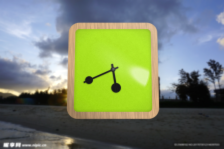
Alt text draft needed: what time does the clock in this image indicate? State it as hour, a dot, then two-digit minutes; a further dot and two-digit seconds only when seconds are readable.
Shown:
5.41
